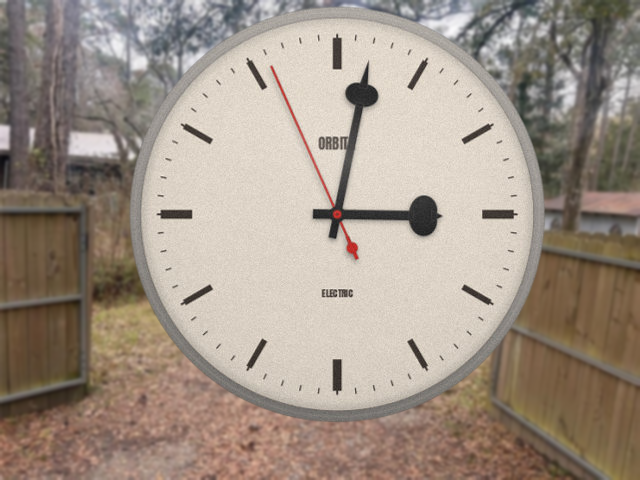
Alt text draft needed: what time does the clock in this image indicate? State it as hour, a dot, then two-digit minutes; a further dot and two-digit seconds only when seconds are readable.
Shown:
3.01.56
